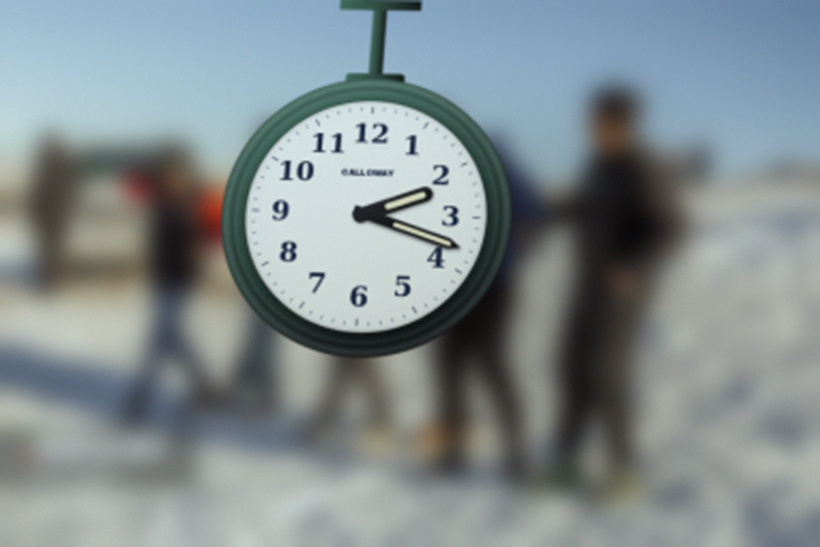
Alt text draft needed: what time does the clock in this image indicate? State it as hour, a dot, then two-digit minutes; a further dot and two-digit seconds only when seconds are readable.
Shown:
2.18
